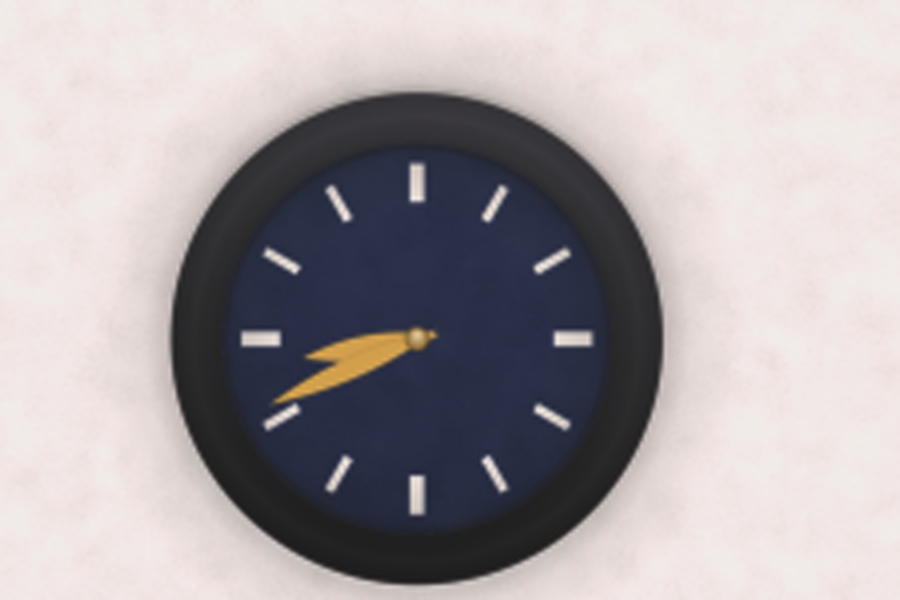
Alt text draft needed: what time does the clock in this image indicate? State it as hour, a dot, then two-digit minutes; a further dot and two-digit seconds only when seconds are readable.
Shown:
8.41
